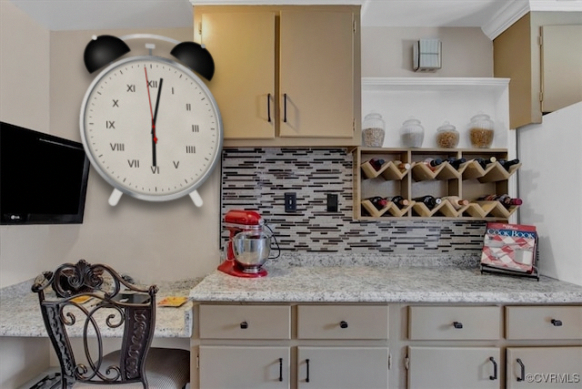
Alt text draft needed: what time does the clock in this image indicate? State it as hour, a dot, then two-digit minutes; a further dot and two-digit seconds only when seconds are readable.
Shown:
6.01.59
